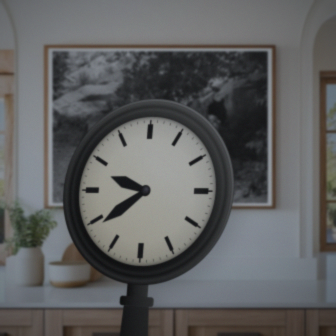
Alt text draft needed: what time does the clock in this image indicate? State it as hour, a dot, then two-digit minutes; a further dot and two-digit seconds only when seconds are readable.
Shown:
9.39
